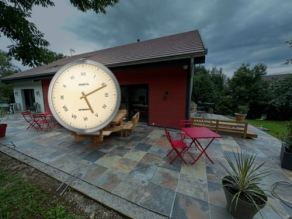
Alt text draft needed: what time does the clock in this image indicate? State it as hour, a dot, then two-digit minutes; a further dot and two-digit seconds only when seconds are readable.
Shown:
5.11
